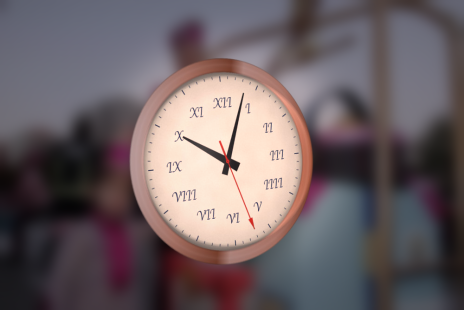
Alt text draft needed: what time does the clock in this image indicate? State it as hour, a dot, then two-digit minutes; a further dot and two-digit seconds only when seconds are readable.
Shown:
10.03.27
